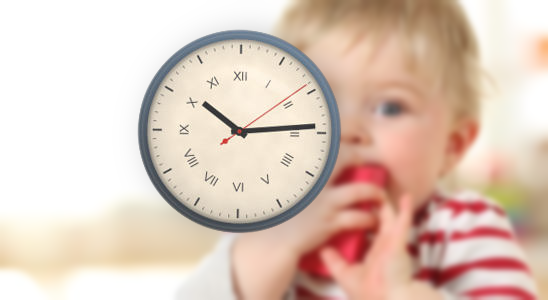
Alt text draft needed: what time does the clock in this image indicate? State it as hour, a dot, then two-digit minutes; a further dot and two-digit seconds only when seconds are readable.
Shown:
10.14.09
